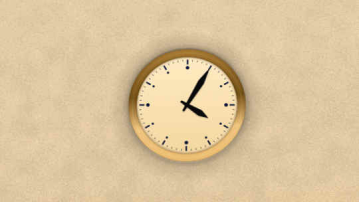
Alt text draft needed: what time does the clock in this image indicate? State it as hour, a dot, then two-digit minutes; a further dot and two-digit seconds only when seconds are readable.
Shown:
4.05
